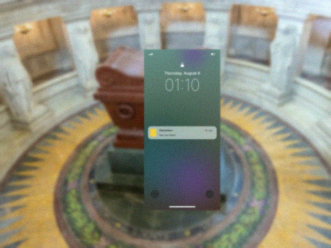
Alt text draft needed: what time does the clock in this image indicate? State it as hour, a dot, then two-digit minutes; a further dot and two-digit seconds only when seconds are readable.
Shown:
1.10
